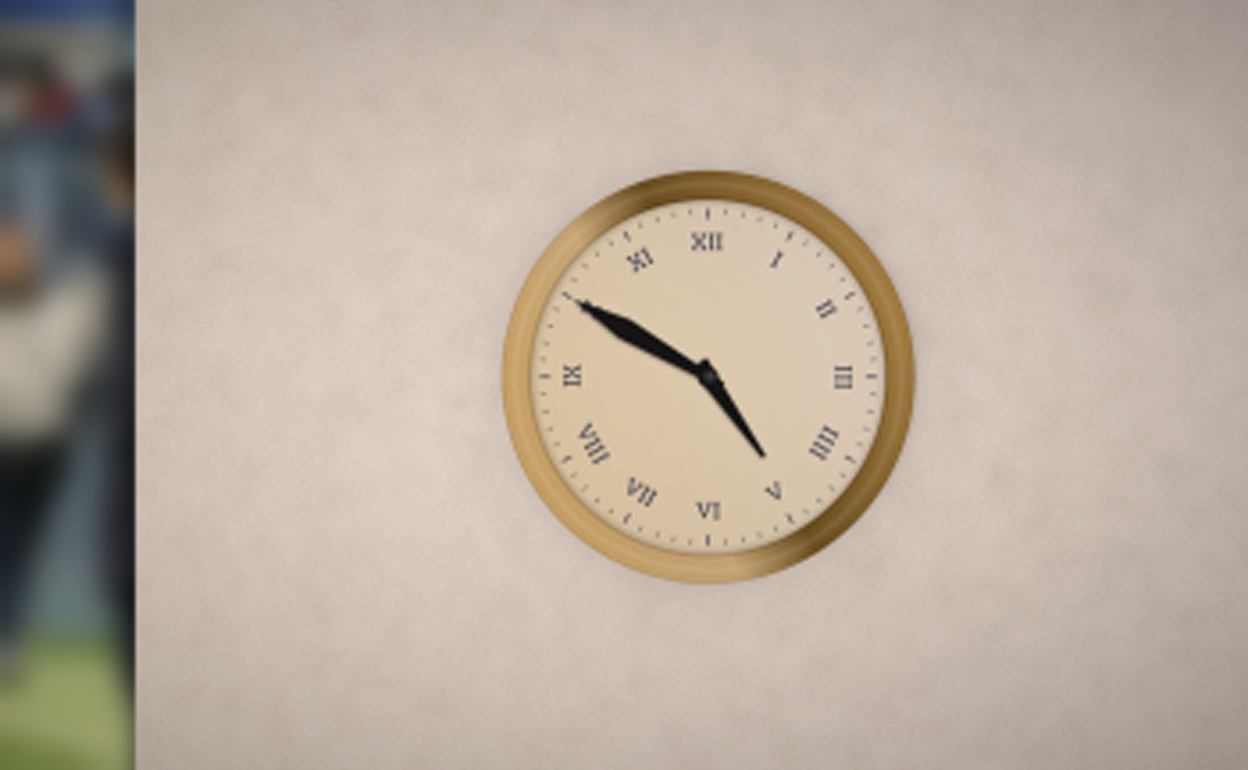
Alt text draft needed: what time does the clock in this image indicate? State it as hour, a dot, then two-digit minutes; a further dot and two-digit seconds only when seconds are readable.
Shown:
4.50
